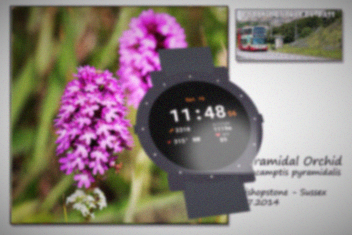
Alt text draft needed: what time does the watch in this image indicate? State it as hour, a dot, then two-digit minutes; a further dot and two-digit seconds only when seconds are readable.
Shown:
11.48
